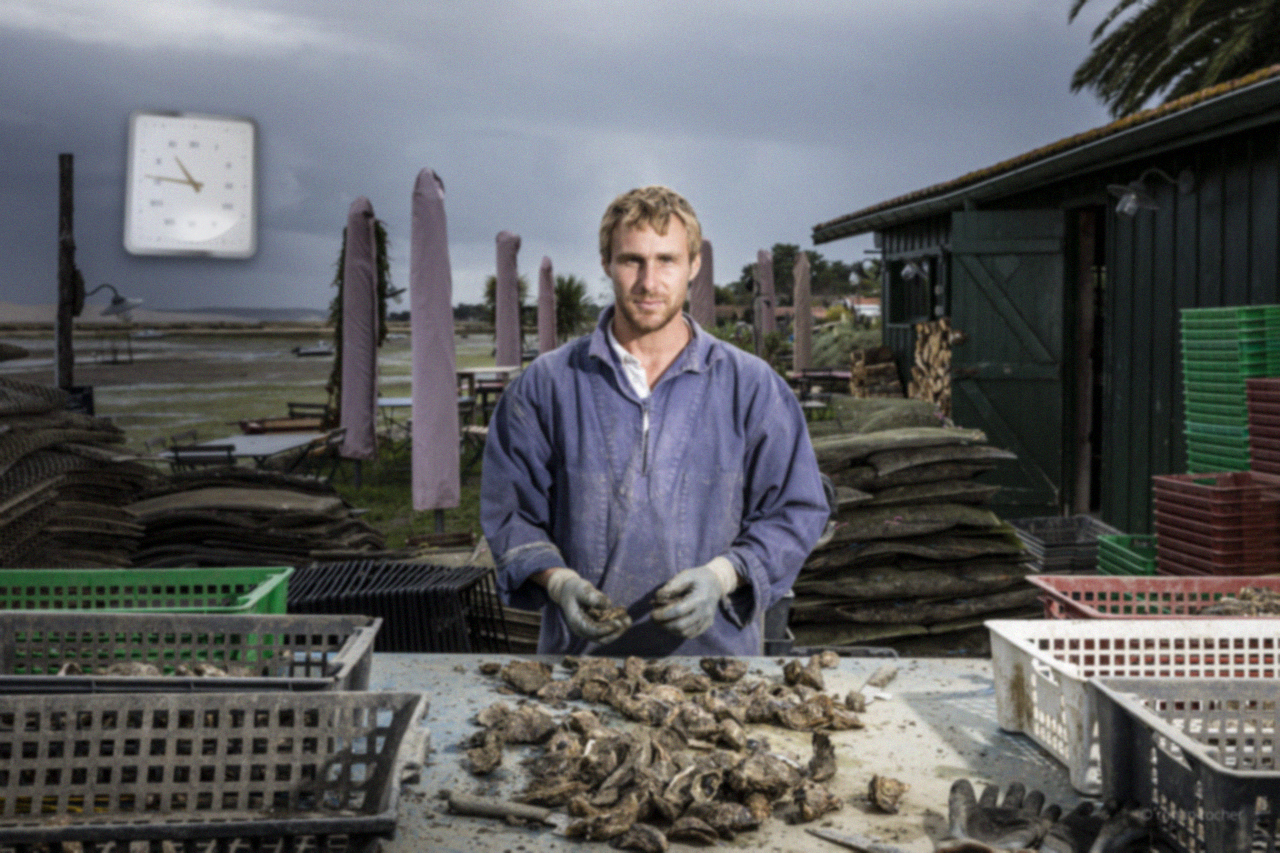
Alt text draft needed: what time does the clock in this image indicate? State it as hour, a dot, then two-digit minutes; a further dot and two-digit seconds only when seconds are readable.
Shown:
10.46
